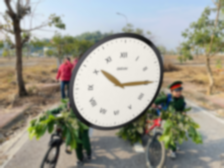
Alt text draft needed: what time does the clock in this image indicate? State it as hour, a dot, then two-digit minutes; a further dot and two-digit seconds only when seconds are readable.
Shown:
10.15
